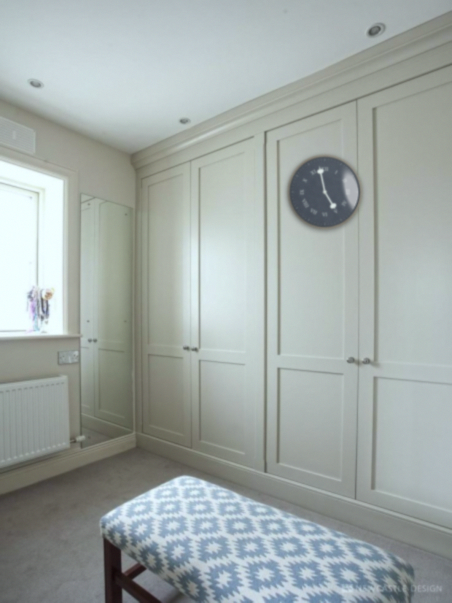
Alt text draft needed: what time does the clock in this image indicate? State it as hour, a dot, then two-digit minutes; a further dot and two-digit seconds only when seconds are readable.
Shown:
4.58
